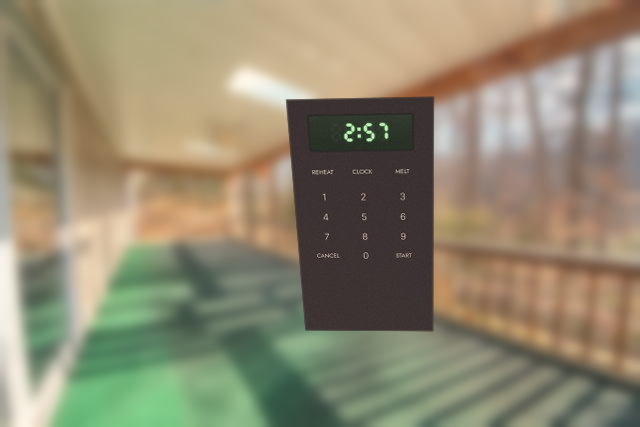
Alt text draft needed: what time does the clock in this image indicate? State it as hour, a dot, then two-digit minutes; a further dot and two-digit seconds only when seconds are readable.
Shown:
2.57
